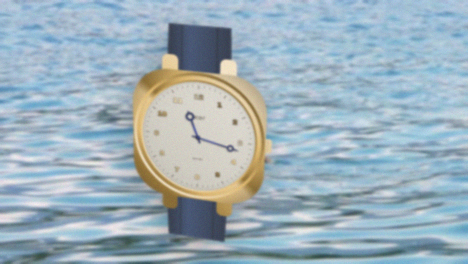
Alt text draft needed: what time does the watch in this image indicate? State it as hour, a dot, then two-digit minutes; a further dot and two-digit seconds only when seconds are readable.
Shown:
11.17
